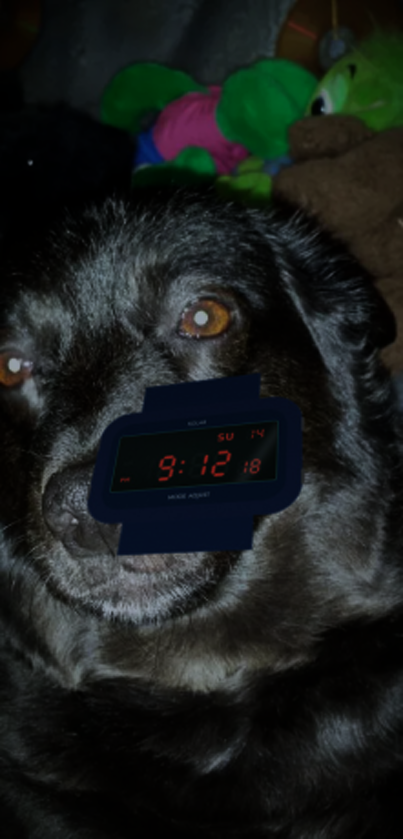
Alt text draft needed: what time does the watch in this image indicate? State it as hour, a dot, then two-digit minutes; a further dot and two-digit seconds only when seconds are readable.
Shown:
9.12.18
